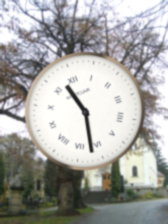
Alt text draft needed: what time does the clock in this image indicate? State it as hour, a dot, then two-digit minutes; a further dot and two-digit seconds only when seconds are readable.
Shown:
11.32
